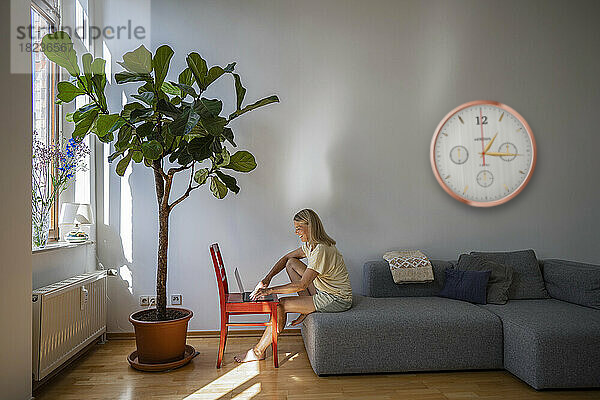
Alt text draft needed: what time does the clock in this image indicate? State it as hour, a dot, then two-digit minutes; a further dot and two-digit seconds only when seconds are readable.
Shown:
1.16
